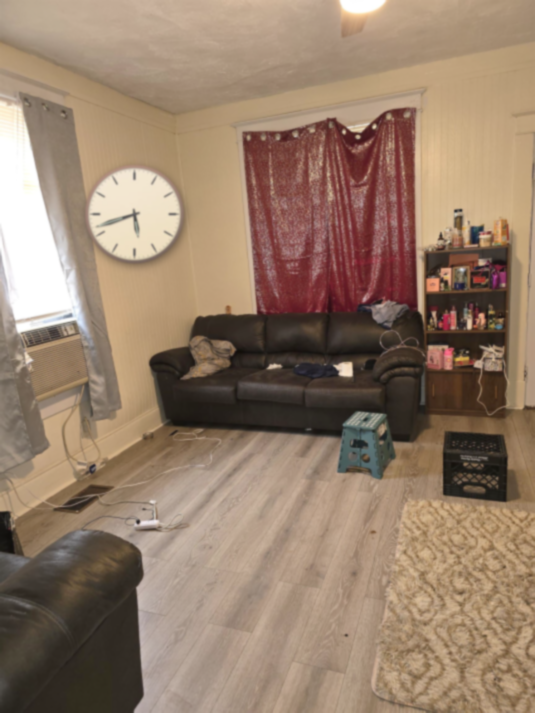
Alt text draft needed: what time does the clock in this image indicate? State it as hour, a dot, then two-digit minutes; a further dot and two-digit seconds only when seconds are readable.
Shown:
5.42
